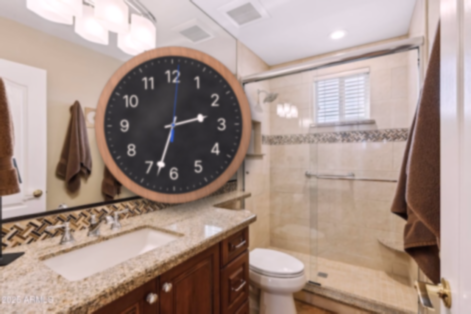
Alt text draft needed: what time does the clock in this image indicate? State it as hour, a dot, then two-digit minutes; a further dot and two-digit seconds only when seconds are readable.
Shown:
2.33.01
